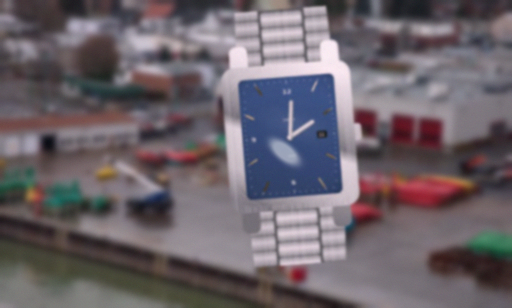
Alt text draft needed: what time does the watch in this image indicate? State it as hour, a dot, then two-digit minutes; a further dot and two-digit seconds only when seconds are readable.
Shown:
2.01
